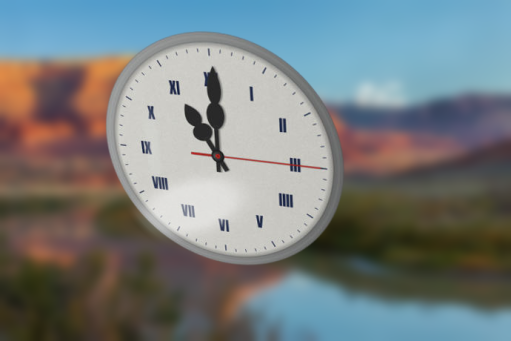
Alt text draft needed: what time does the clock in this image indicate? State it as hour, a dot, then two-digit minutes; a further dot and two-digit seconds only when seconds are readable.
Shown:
11.00.15
